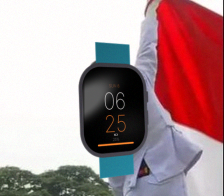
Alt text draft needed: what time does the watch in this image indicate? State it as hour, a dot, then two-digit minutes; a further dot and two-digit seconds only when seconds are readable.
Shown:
6.25
